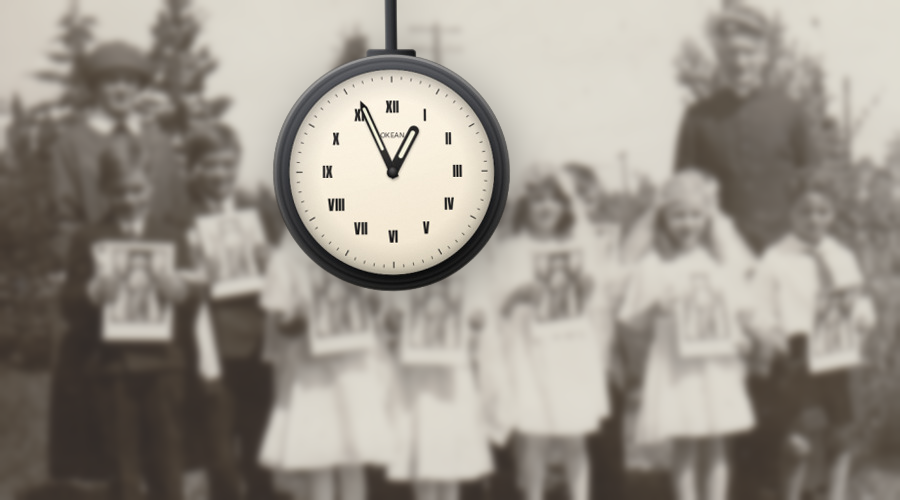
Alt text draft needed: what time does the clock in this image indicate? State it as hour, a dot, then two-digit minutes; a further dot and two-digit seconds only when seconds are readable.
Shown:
12.56
